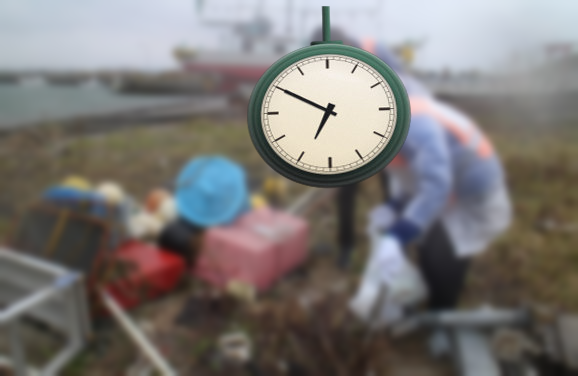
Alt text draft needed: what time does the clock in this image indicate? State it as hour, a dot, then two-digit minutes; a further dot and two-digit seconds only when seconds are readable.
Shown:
6.50
